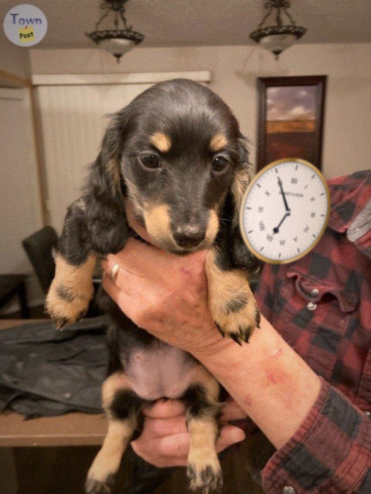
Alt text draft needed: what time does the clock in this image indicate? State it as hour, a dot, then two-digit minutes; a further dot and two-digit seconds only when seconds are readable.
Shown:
6.55
